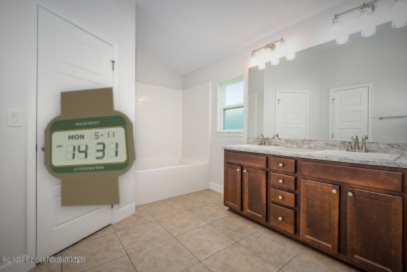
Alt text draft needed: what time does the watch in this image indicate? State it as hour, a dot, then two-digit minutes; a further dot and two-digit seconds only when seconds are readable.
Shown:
14.31
